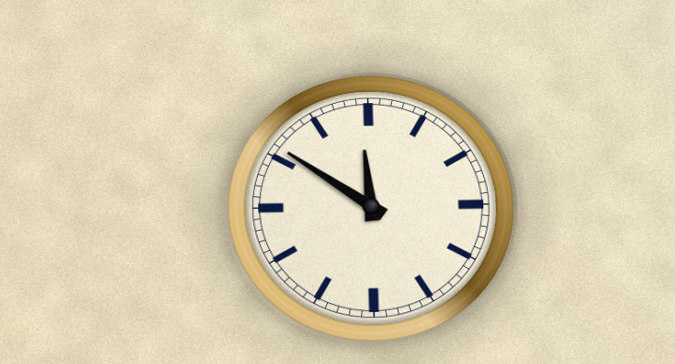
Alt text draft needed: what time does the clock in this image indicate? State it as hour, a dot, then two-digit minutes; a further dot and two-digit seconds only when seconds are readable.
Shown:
11.51
